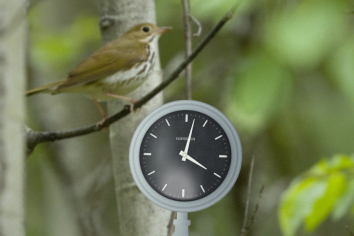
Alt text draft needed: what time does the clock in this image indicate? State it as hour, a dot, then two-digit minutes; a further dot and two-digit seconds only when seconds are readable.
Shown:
4.02
